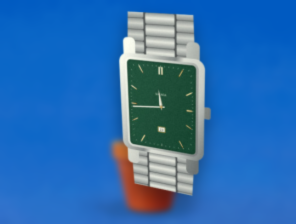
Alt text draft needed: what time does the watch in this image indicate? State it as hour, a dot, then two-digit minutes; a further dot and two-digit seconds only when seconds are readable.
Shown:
11.44
